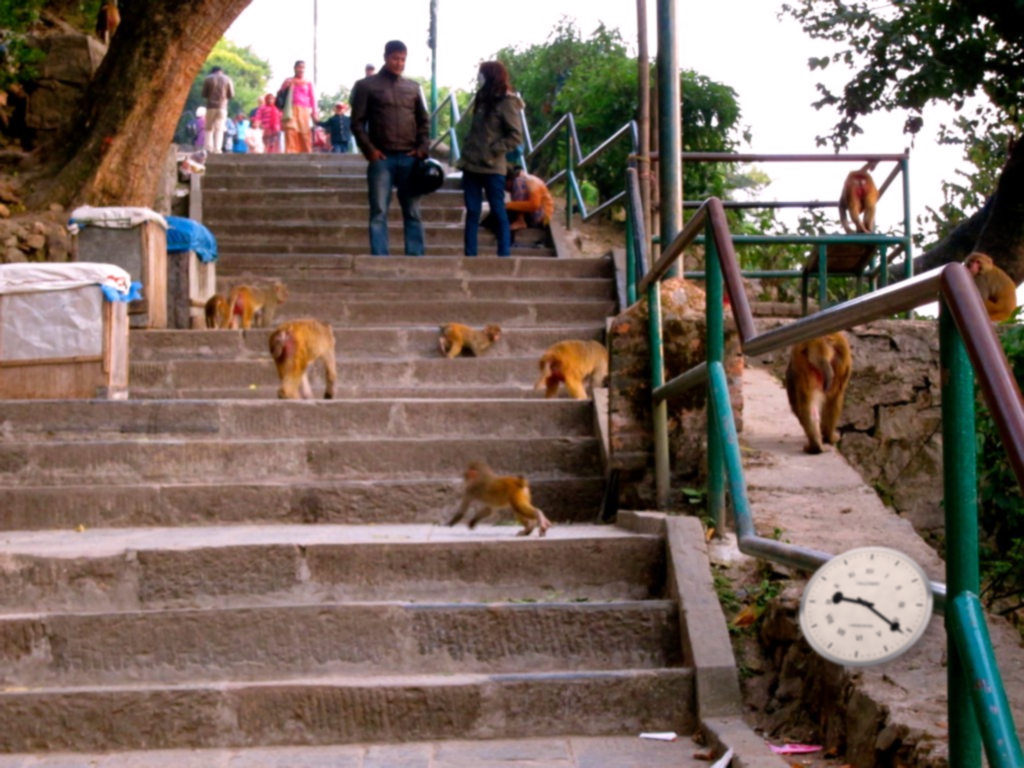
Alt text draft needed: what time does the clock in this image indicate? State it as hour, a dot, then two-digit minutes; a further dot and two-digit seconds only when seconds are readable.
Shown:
9.21
